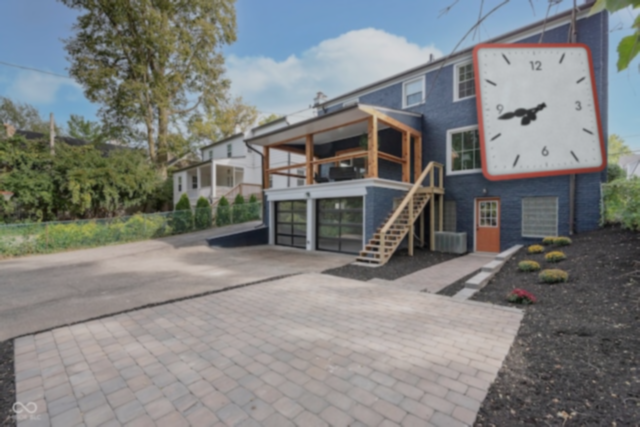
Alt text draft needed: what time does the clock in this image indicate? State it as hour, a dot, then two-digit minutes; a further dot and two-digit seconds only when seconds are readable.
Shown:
7.43
